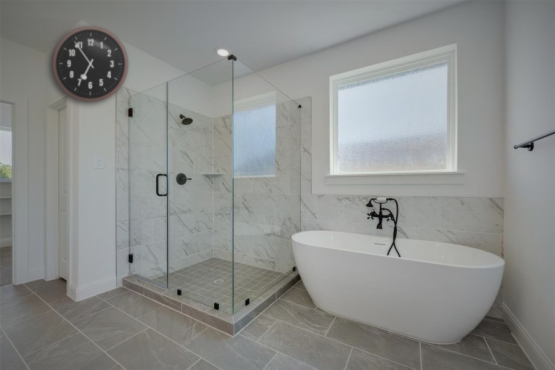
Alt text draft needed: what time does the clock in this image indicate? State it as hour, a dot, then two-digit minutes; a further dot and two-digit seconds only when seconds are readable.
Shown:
6.54
